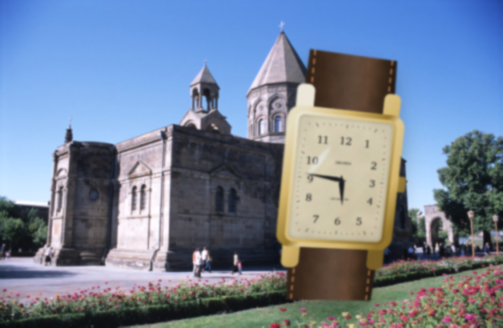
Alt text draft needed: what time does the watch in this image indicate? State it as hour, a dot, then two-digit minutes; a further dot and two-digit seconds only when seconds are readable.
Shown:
5.46
